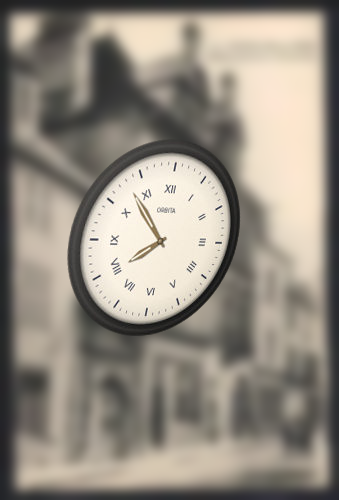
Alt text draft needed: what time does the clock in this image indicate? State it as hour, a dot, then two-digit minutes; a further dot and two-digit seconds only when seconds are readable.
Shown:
7.53
